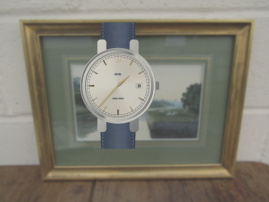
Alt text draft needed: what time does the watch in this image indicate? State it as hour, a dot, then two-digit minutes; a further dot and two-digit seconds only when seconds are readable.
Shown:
1.37
